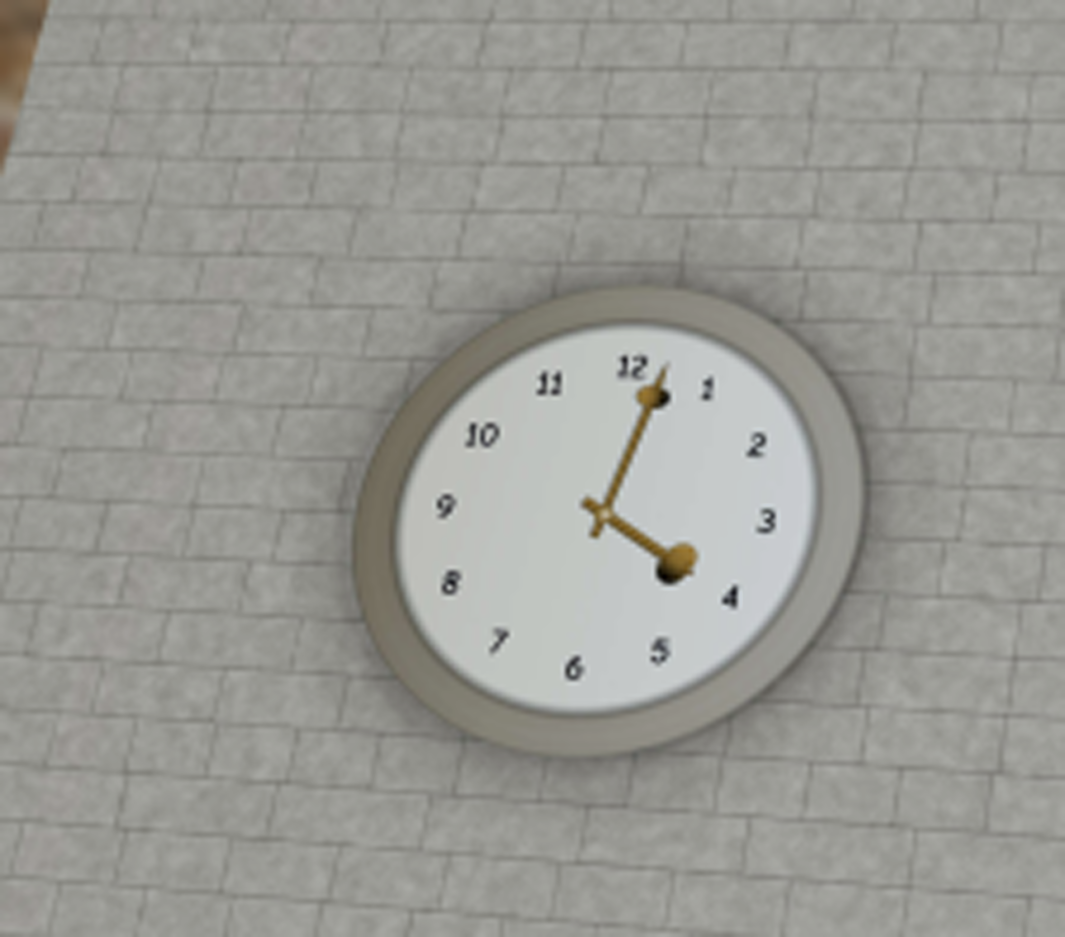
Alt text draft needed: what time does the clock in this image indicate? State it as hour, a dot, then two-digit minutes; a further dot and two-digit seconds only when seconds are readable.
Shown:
4.02
